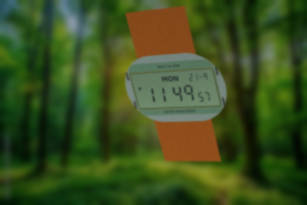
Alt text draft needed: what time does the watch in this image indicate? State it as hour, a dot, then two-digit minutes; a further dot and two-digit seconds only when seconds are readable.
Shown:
11.49
